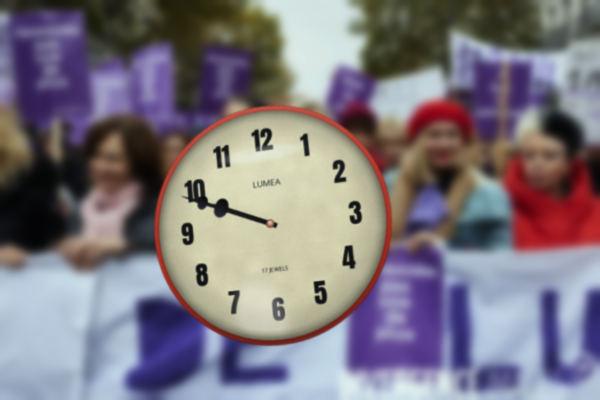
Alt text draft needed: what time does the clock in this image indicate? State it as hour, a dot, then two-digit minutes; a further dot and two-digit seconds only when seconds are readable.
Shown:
9.49
